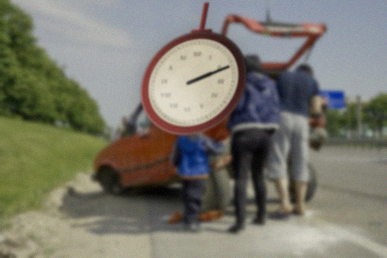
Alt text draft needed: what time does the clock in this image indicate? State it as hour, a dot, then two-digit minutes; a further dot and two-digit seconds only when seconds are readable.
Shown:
2.11
